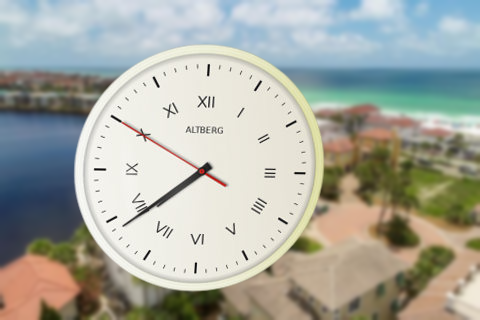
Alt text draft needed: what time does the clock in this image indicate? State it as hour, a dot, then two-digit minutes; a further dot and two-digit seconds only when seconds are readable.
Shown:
7.38.50
